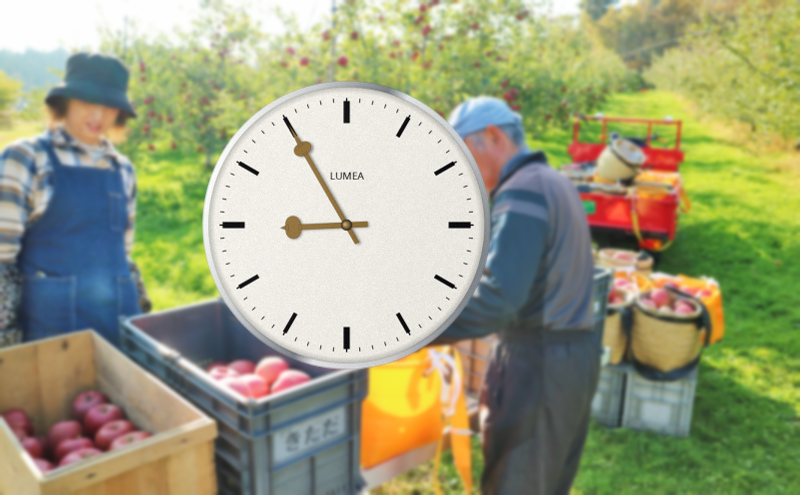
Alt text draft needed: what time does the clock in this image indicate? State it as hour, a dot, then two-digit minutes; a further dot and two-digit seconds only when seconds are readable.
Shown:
8.55
